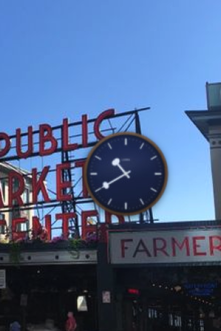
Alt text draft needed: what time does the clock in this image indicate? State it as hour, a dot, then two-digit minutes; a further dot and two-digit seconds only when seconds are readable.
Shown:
10.40
